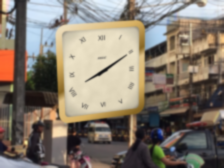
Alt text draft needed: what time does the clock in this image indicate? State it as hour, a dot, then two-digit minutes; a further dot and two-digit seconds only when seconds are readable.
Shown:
8.10
